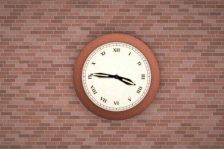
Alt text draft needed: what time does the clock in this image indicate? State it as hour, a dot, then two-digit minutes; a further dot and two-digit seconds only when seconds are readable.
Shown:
3.46
